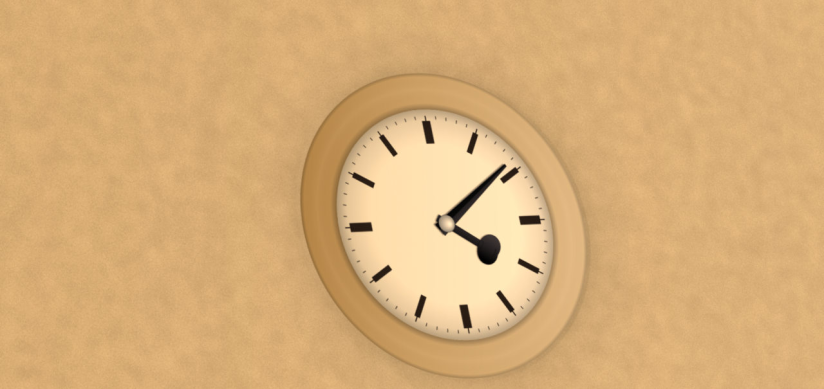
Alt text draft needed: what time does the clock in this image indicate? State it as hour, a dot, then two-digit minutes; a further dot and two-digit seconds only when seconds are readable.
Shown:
4.09
